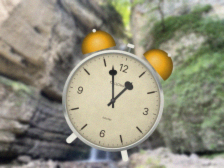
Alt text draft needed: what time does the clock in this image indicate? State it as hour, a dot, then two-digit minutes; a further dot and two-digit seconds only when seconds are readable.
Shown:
12.57
